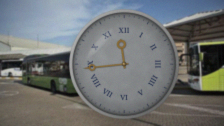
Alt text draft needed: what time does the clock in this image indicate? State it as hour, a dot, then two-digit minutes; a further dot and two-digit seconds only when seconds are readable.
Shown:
11.44
